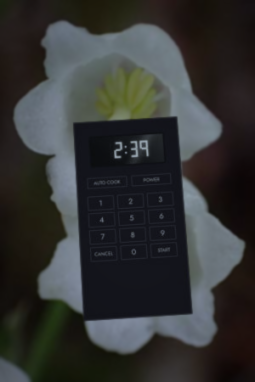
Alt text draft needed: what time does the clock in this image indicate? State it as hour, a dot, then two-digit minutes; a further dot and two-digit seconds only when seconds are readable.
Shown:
2.39
